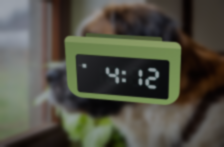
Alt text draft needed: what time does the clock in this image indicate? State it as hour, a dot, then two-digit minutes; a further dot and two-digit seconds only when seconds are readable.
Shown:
4.12
